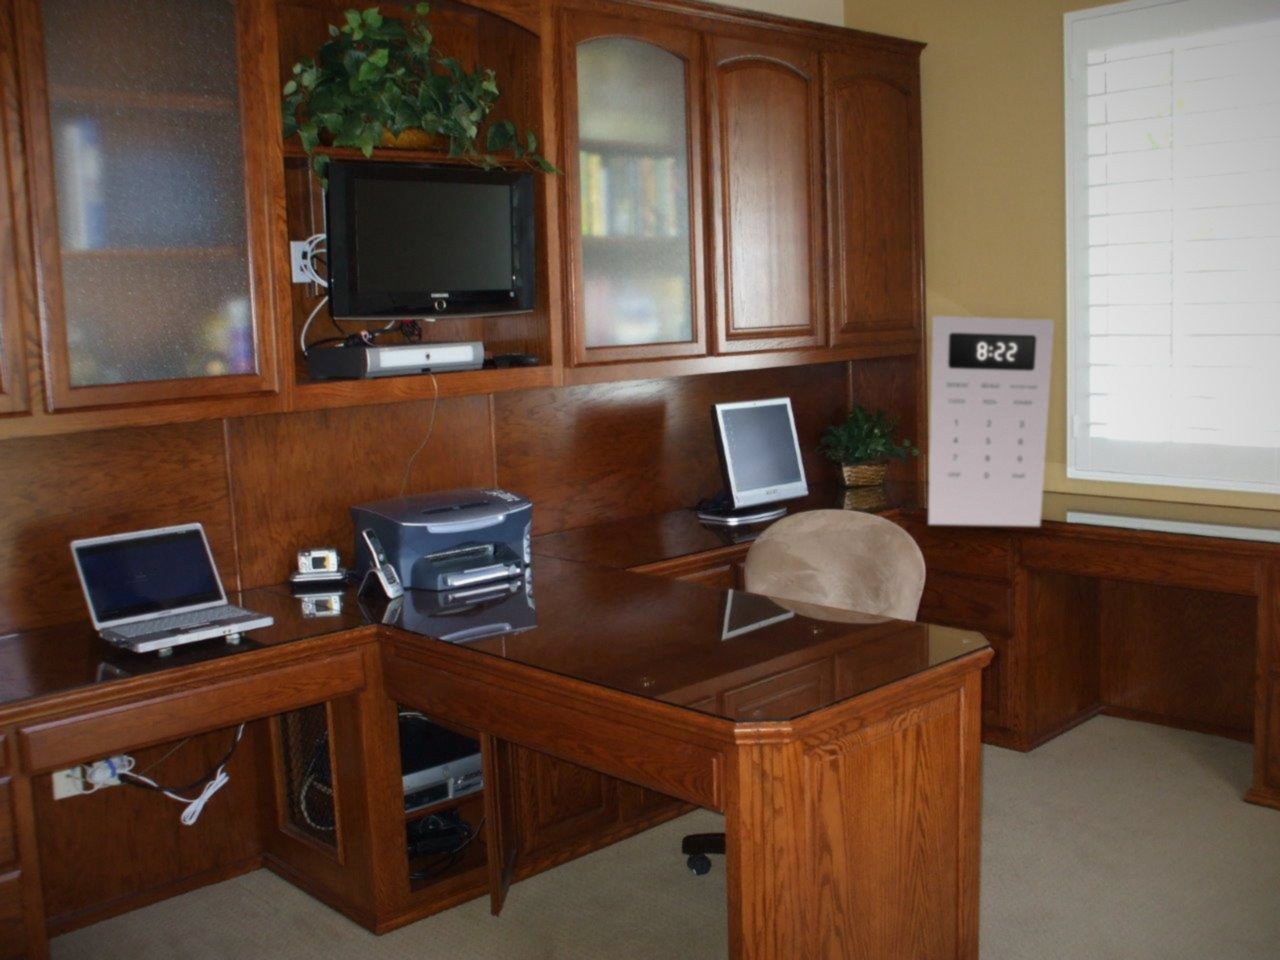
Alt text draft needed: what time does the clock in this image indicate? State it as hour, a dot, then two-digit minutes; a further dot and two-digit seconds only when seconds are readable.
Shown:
8.22
